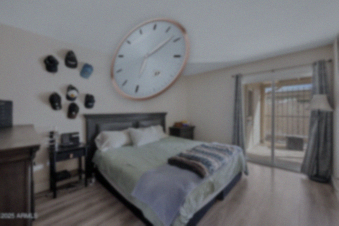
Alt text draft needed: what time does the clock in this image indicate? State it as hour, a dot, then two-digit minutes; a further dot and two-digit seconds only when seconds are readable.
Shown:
6.08
